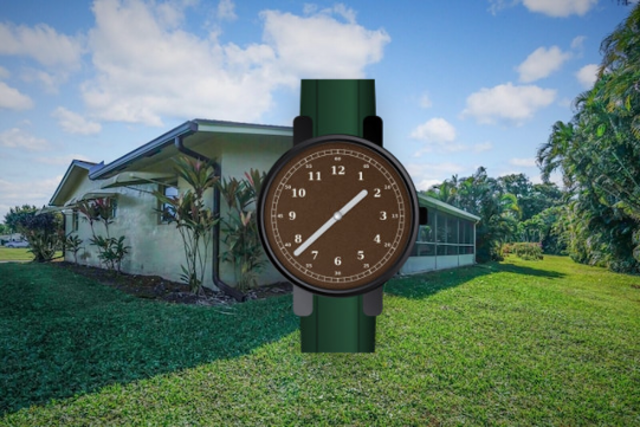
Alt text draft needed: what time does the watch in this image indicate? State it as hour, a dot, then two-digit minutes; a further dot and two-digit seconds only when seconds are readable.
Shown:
1.38
